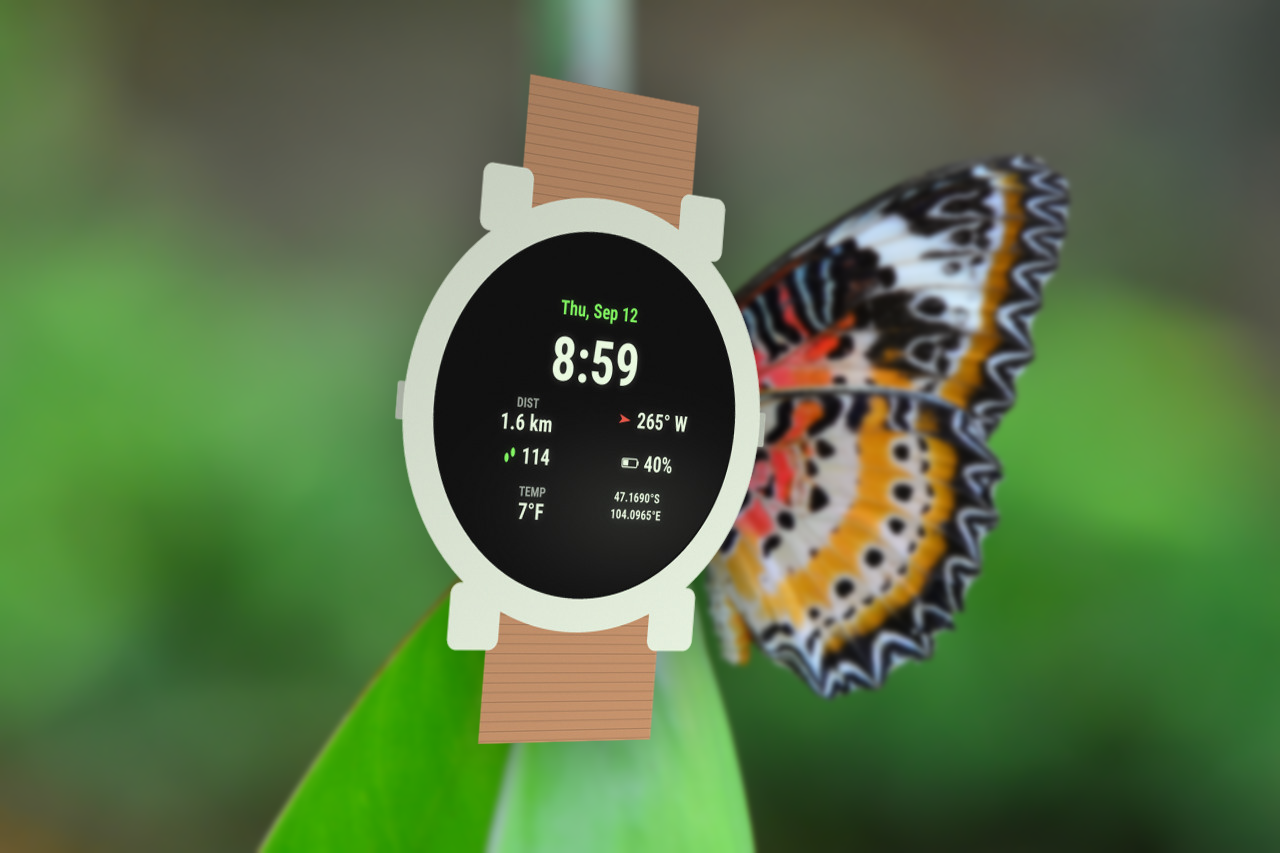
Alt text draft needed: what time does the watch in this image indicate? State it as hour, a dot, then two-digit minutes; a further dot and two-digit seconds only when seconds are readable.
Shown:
8.59
